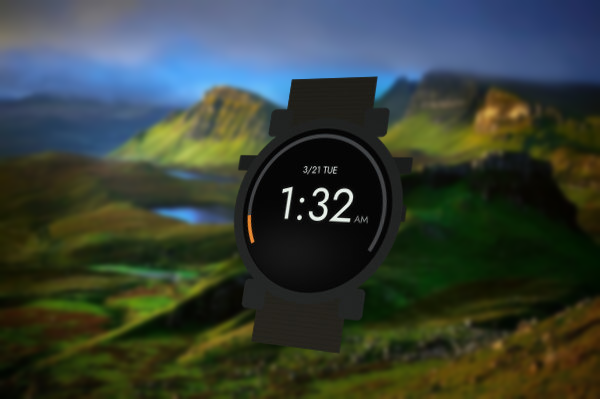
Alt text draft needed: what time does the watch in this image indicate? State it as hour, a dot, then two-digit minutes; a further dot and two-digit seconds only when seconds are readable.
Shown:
1.32
